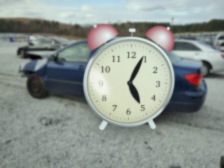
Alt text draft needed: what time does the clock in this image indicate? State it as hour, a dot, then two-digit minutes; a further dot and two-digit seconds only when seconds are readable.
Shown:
5.04
